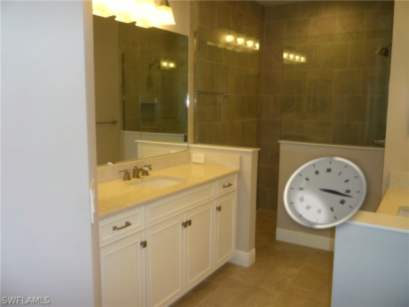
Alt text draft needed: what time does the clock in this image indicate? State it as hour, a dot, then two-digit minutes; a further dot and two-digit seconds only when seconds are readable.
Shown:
3.17
